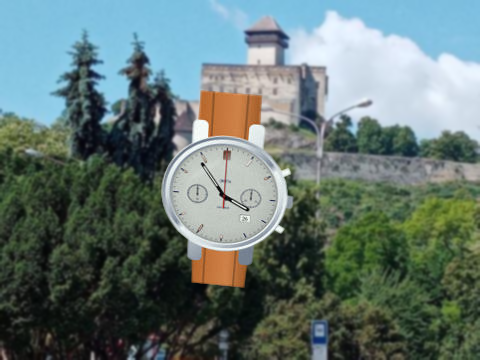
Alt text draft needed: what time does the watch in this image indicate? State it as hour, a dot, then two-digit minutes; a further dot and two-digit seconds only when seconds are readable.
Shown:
3.54
